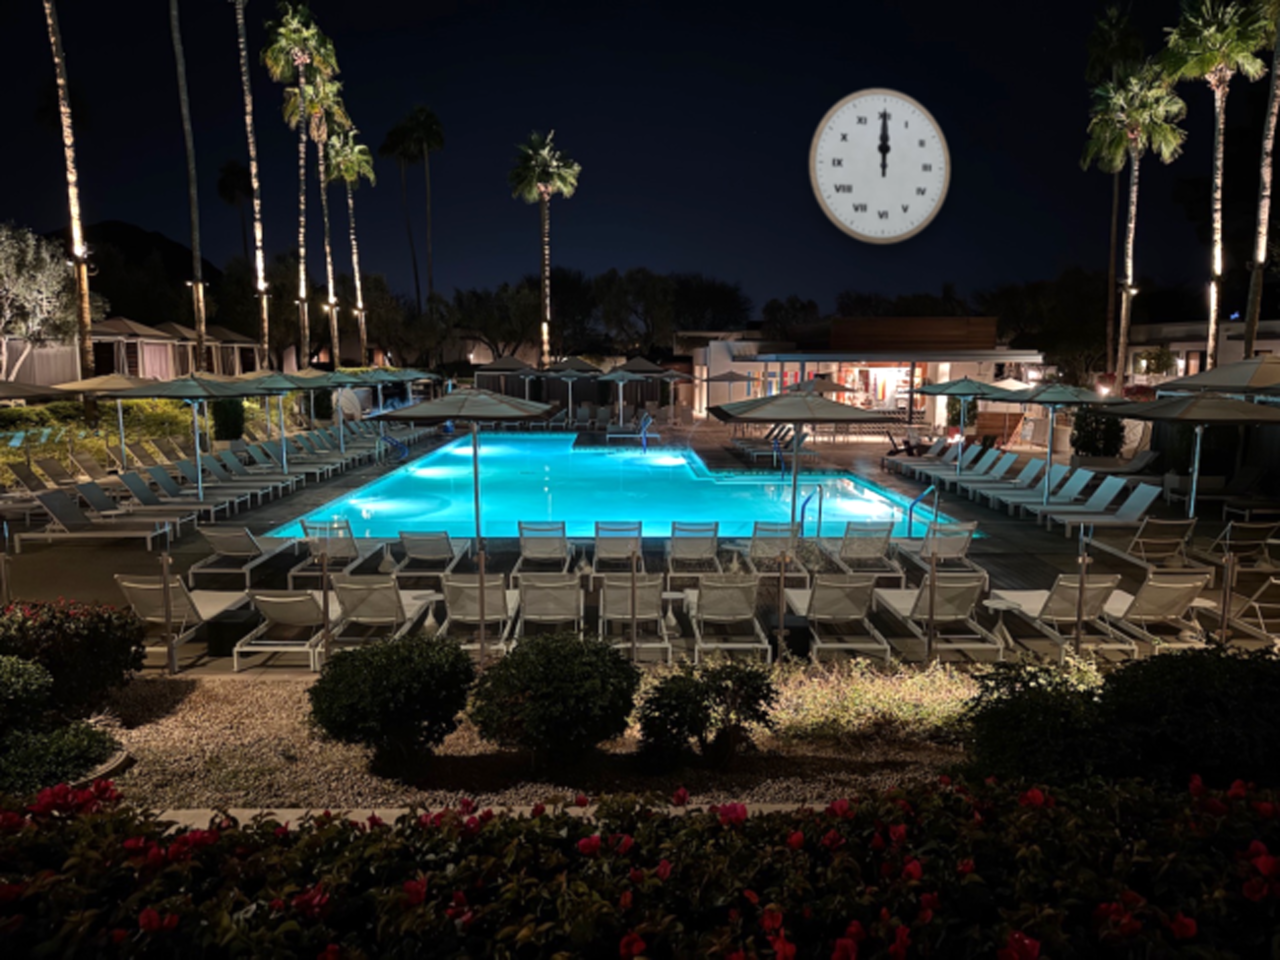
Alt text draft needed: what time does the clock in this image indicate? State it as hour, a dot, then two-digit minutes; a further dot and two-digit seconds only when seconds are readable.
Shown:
12.00
